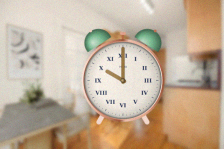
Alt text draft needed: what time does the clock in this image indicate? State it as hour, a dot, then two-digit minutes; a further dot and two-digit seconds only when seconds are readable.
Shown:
10.00
